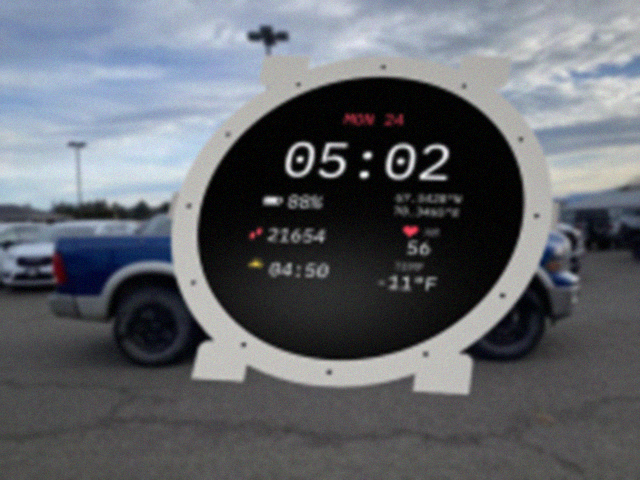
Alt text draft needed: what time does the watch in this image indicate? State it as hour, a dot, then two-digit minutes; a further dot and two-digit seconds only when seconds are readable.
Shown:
5.02
